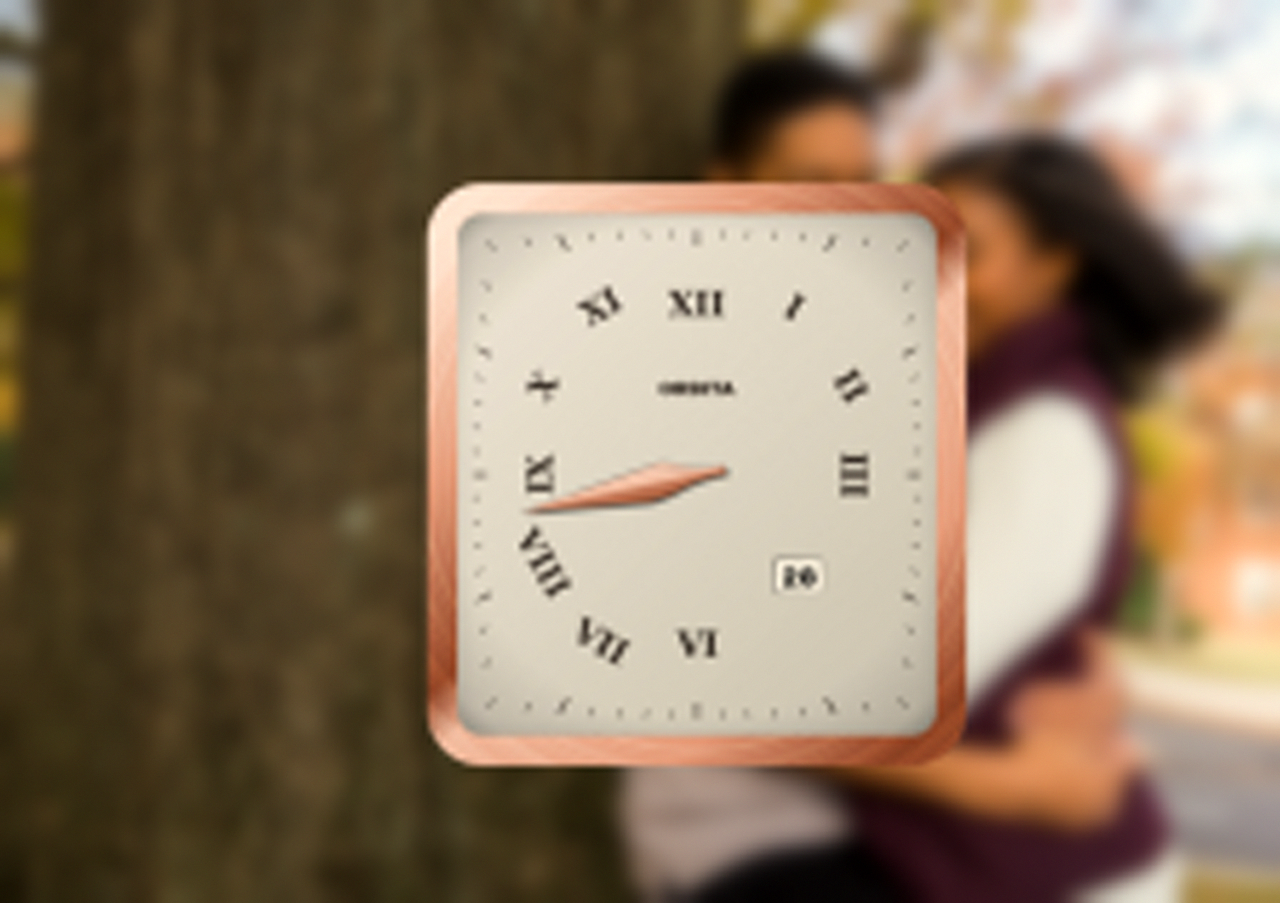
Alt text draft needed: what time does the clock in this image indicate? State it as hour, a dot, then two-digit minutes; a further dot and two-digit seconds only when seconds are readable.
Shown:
8.43
